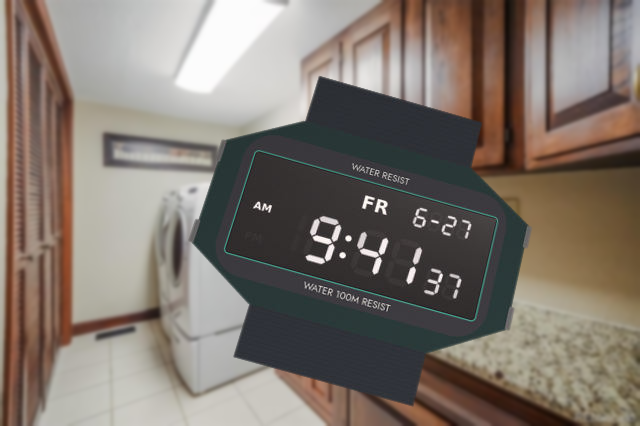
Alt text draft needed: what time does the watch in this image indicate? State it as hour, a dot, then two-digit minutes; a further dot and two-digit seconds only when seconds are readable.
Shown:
9.41.37
